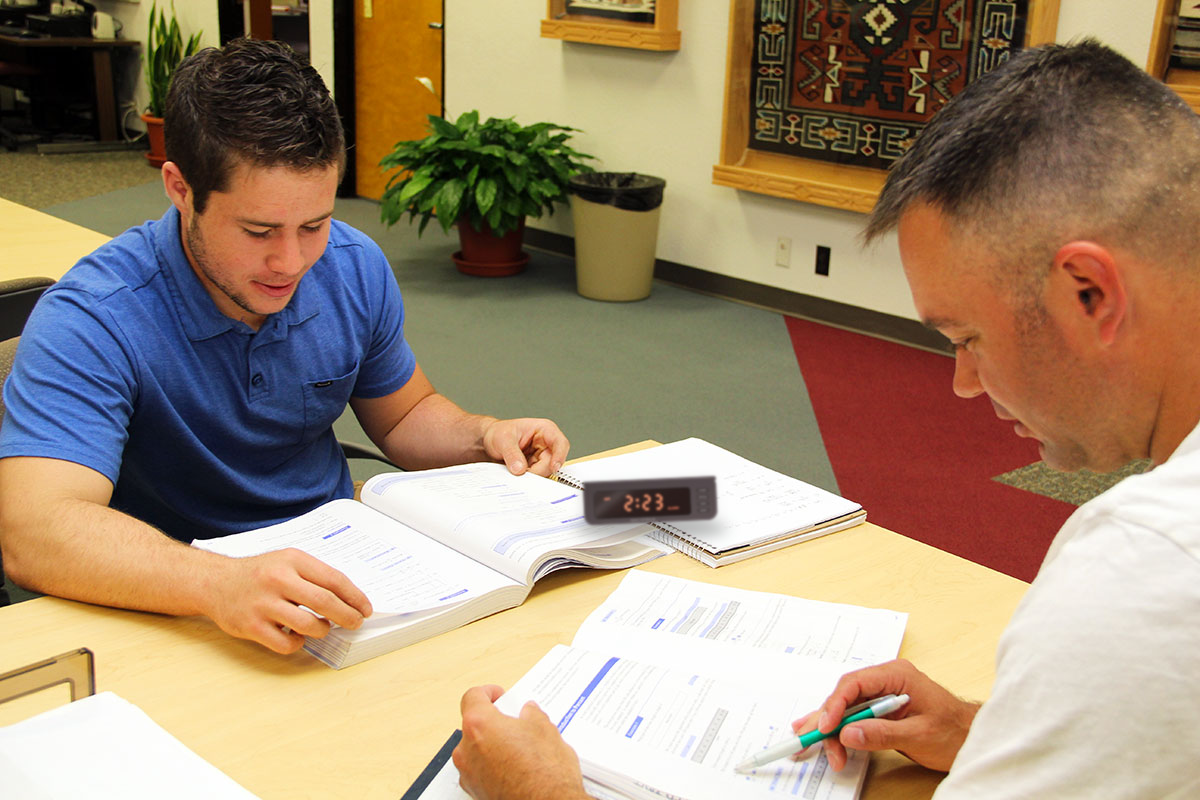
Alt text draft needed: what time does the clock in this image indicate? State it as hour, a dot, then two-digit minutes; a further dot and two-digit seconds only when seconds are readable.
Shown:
2.23
